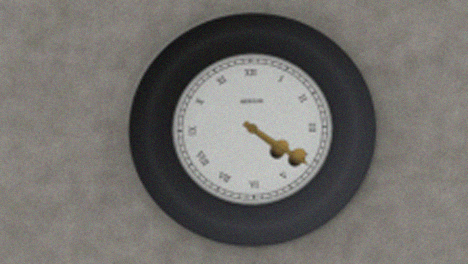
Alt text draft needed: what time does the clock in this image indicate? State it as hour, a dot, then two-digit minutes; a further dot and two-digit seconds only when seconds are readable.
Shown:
4.21
